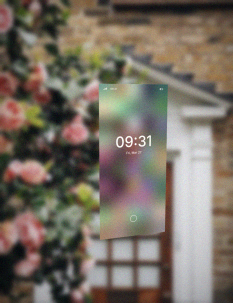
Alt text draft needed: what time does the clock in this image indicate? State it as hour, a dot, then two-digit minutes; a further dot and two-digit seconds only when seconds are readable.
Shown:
9.31
